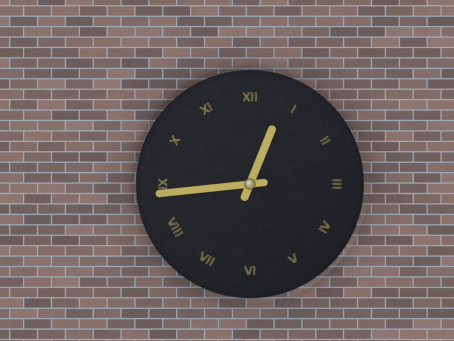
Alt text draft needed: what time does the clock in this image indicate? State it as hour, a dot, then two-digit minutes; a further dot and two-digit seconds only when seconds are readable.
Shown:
12.44
